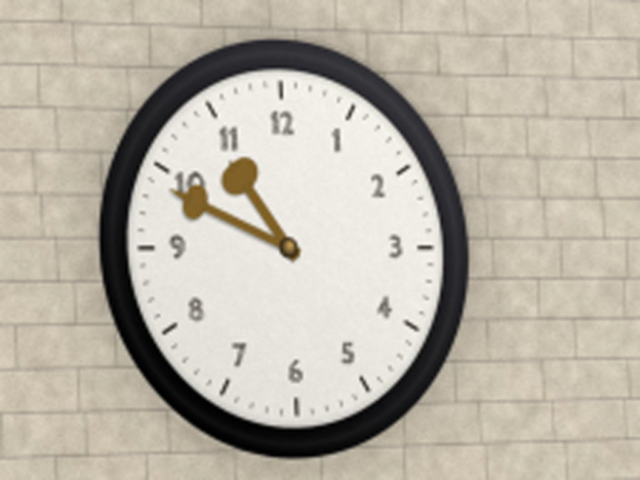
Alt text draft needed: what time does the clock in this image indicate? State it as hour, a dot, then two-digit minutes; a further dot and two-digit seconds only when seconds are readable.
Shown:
10.49
